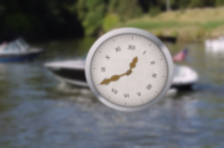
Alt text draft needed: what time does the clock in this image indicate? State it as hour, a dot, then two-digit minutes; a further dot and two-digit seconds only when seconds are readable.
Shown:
12.40
